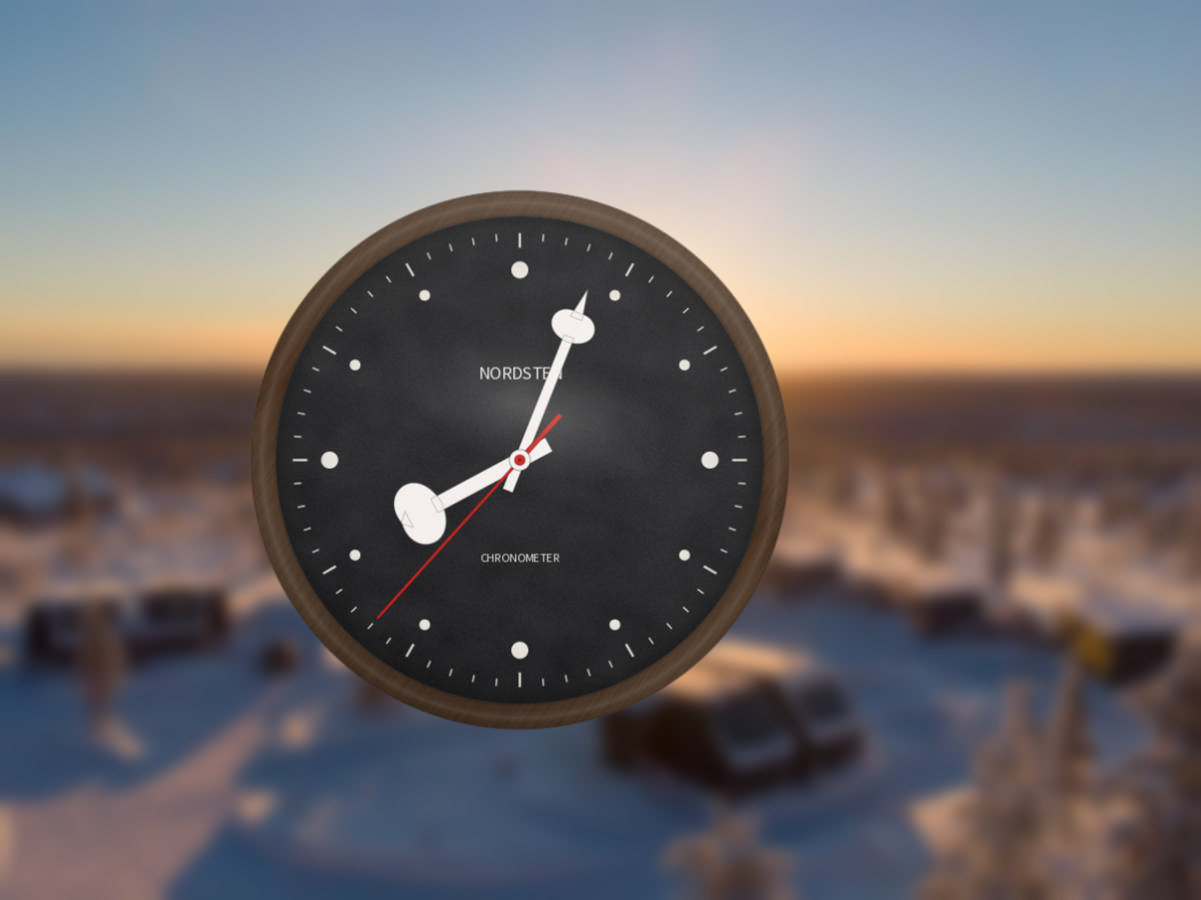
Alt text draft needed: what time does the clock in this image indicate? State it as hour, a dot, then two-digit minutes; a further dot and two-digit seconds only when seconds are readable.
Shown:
8.03.37
